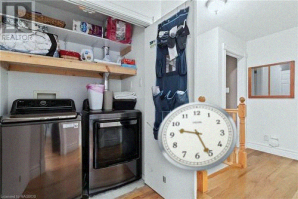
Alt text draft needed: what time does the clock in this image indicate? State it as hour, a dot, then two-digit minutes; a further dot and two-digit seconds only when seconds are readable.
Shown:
9.26
